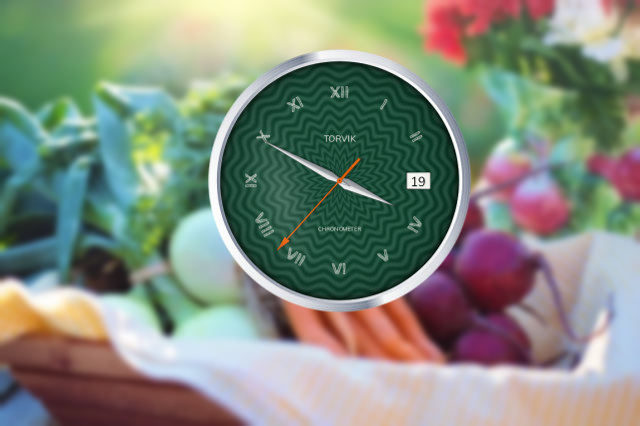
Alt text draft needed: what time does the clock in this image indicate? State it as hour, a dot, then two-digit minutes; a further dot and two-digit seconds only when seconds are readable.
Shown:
3.49.37
